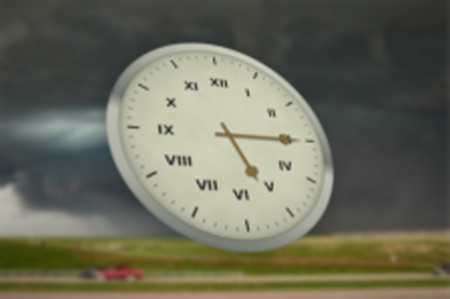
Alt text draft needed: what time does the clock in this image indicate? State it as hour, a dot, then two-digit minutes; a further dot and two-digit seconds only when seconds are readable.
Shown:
5.15
